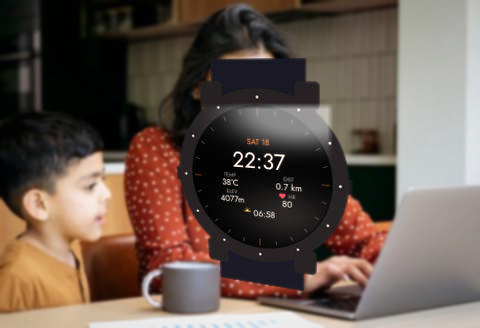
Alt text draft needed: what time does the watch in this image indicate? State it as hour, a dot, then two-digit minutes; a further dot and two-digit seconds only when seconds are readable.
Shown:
22.37
